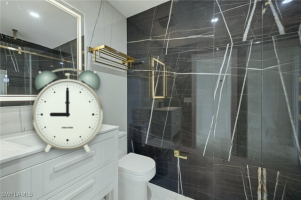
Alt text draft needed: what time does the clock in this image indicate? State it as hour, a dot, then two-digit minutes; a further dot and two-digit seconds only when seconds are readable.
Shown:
9.00
